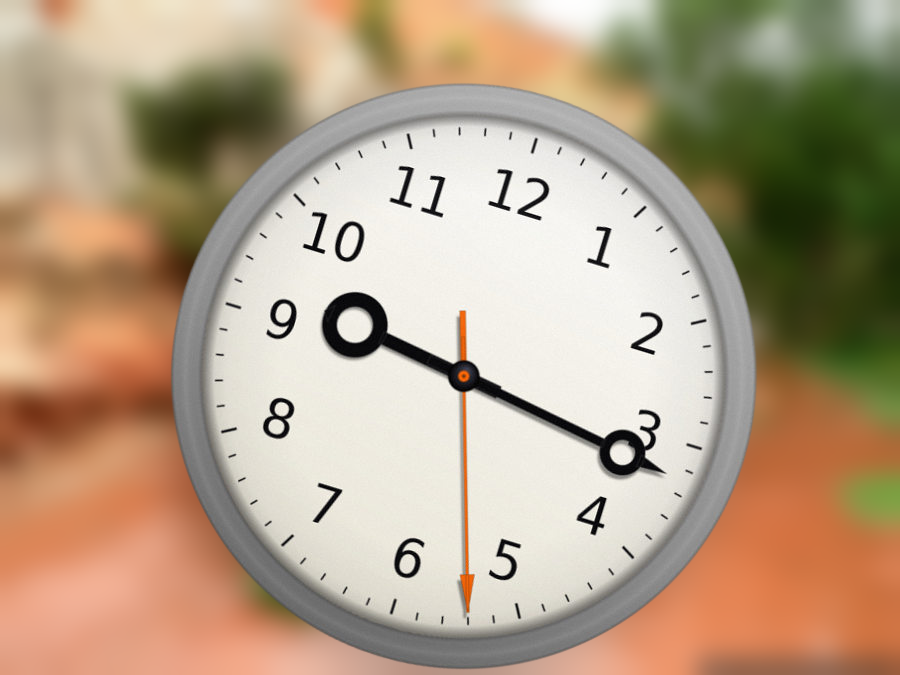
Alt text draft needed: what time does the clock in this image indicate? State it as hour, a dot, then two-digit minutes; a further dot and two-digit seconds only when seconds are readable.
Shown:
9.16.27
